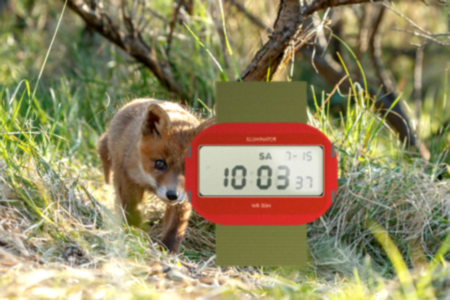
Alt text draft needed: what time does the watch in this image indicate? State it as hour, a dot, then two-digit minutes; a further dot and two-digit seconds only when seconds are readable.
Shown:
10.03.37
